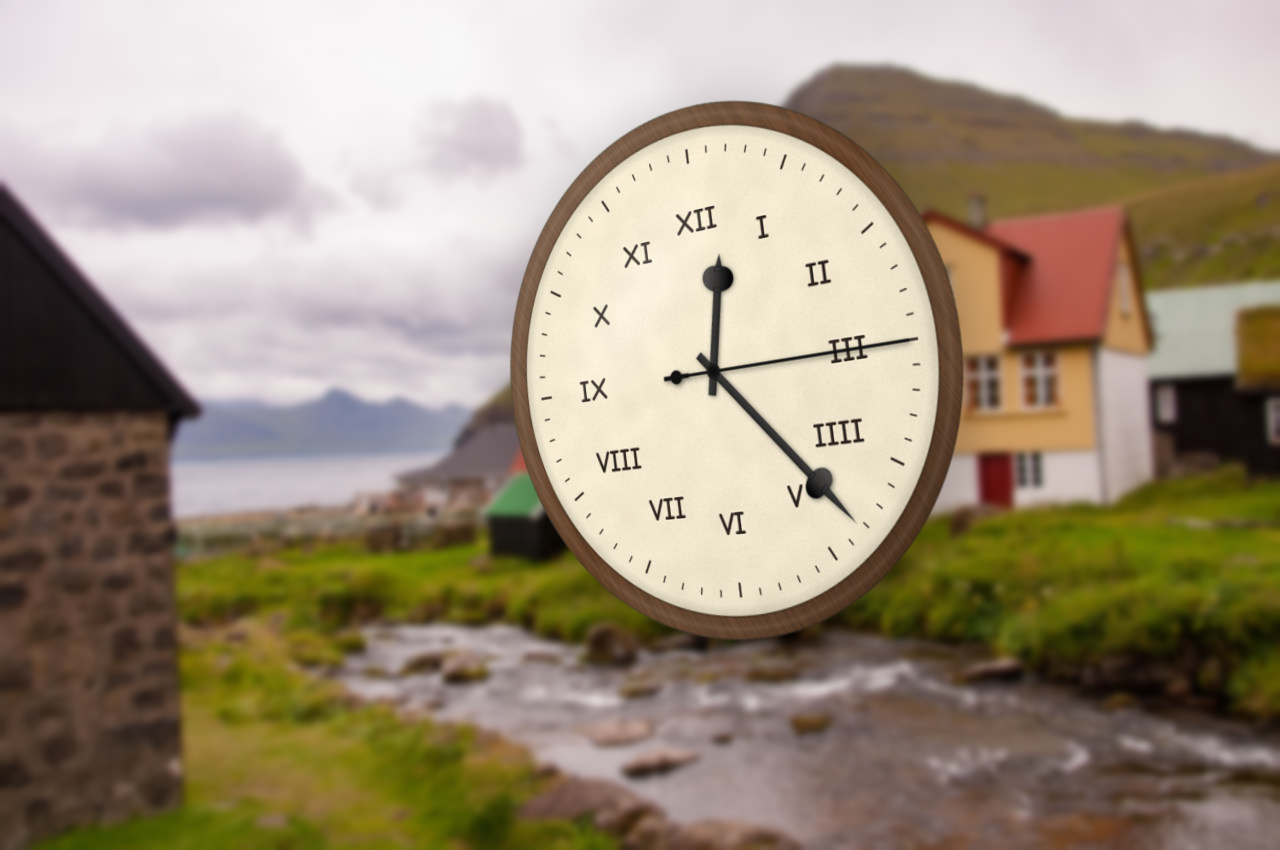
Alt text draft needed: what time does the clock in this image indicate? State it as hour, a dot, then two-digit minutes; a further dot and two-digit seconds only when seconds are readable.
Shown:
12.23.15
